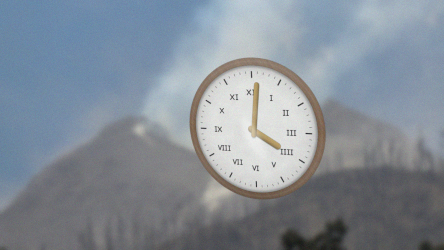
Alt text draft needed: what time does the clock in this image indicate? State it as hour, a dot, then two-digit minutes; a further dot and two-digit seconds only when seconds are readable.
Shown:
4.01
